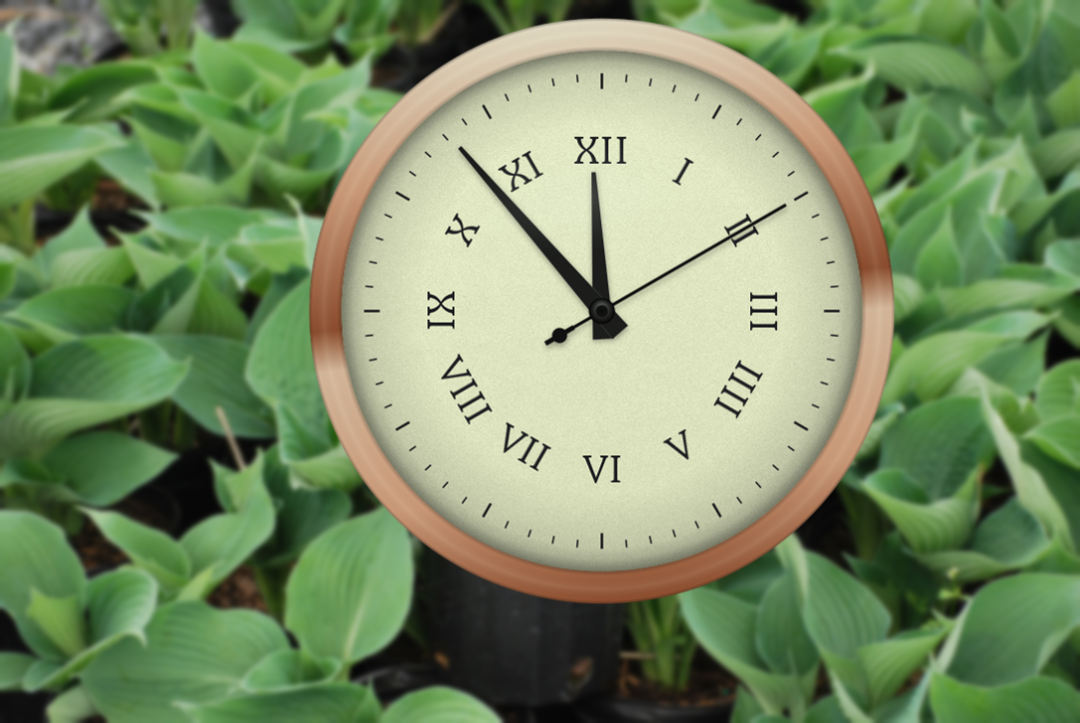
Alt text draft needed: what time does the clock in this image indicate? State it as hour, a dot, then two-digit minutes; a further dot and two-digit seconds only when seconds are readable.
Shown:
11.53.10
